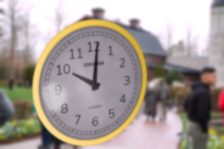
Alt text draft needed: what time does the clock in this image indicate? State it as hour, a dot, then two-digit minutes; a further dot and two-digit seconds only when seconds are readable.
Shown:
10.01
